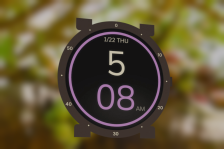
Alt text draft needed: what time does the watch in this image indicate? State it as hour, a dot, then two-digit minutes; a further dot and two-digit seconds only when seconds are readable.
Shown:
5.08
